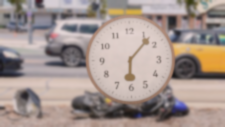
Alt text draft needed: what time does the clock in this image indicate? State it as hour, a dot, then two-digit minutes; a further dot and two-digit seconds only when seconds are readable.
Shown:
6.07
